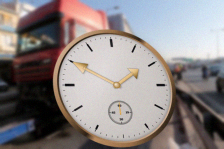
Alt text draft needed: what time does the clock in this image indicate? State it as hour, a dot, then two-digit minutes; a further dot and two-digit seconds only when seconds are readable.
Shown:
1.50
